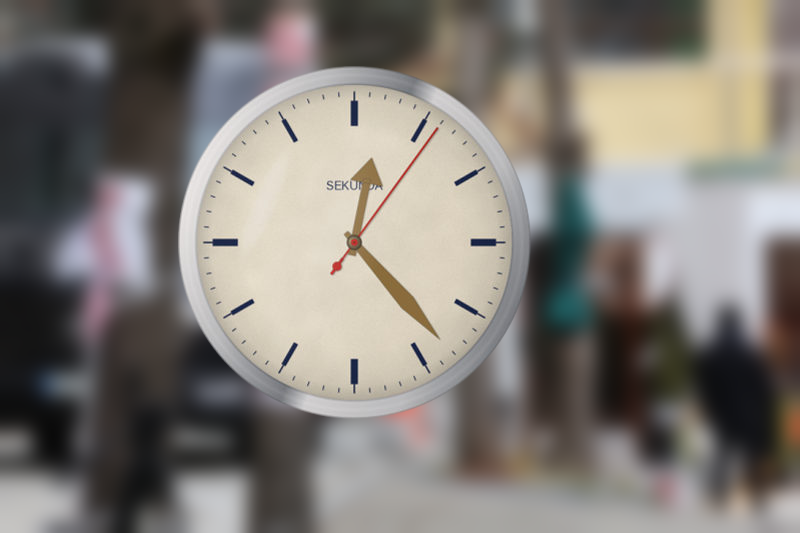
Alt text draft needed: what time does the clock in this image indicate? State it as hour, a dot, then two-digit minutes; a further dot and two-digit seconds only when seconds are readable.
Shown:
12.23.06
